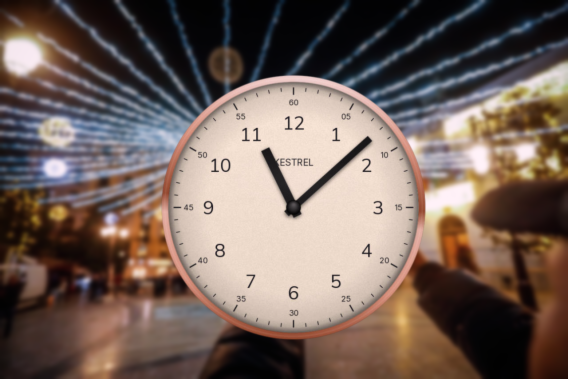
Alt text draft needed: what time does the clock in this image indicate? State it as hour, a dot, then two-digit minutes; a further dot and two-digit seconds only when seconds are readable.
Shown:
11.08
